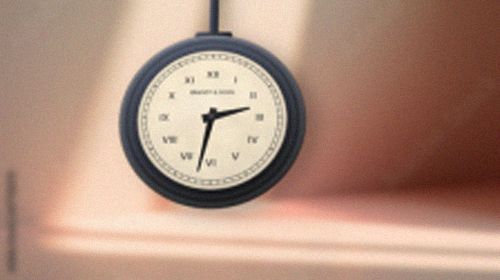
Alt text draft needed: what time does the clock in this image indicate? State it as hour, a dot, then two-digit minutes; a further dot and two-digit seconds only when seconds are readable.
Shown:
2.32
